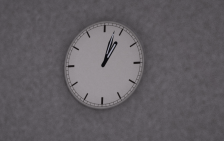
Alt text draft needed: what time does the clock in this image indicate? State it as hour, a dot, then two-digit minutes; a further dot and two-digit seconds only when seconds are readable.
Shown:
1.03
